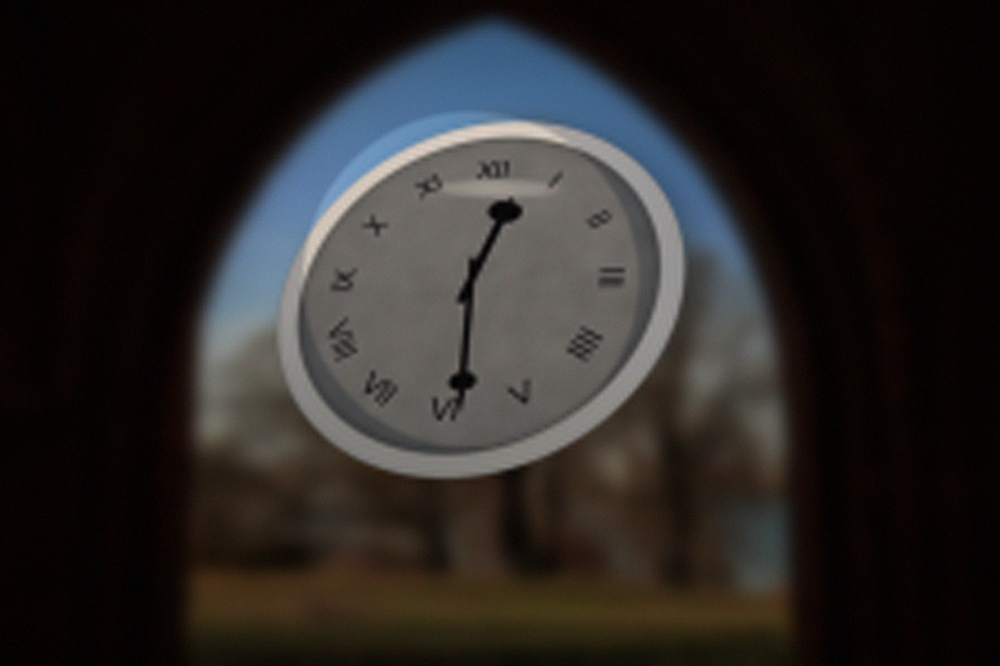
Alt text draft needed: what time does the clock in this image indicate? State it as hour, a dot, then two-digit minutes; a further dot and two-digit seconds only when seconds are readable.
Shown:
12.29
